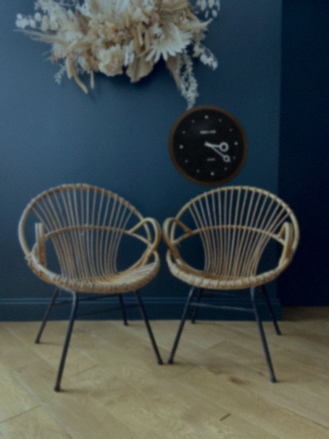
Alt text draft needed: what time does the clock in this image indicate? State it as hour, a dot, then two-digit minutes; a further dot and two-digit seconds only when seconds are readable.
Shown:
3.22
